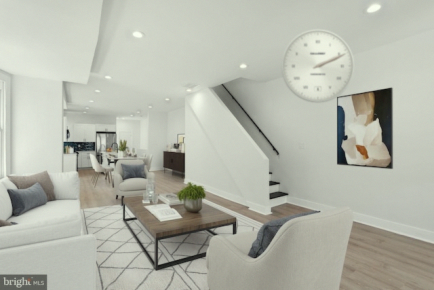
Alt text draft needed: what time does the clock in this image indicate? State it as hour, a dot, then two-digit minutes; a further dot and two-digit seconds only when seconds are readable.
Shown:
2.11
